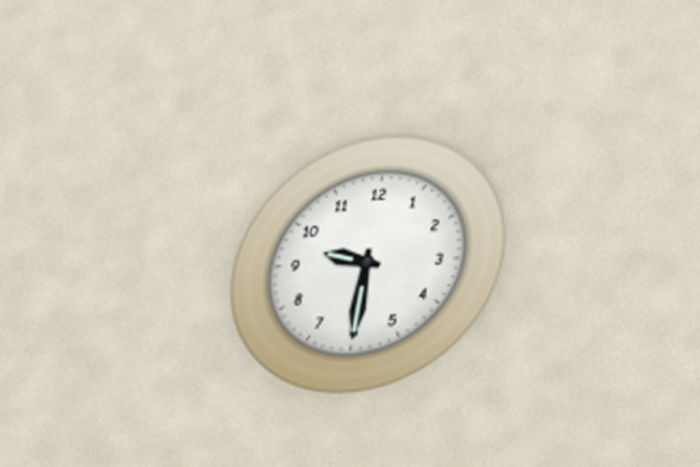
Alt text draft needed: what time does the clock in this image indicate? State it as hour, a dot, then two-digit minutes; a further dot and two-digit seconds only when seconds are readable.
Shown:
9.30
